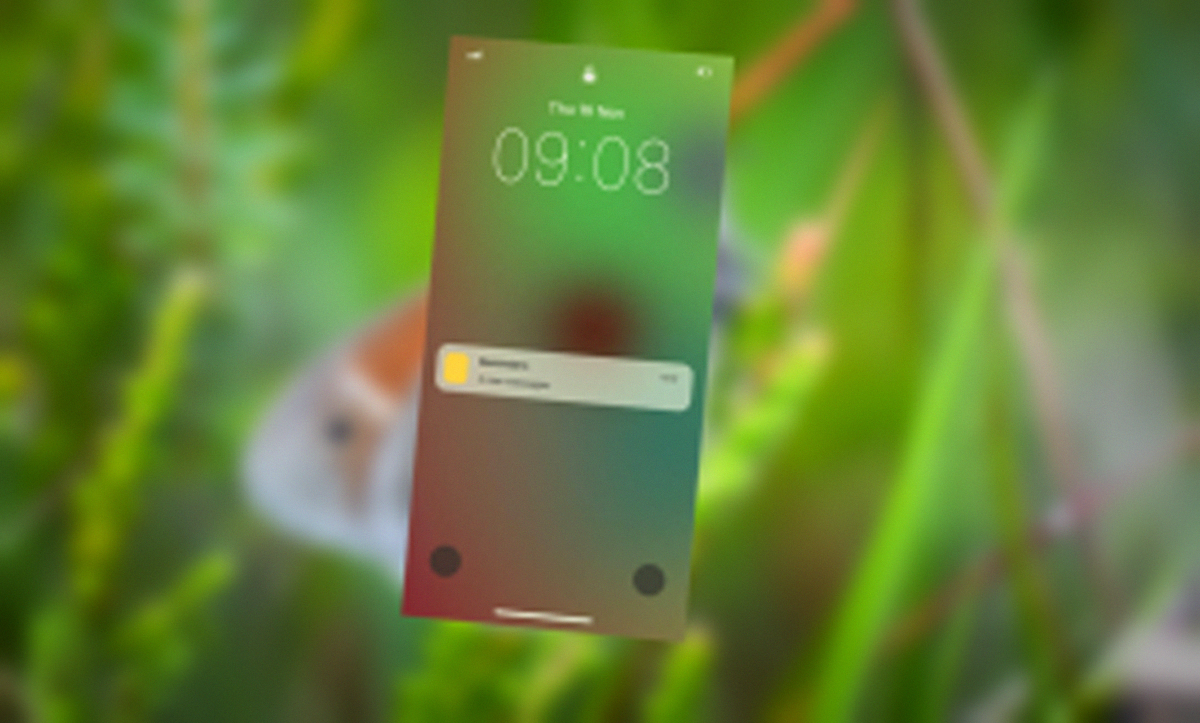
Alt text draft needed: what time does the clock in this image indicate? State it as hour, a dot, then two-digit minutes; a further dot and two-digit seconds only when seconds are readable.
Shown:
9.08
